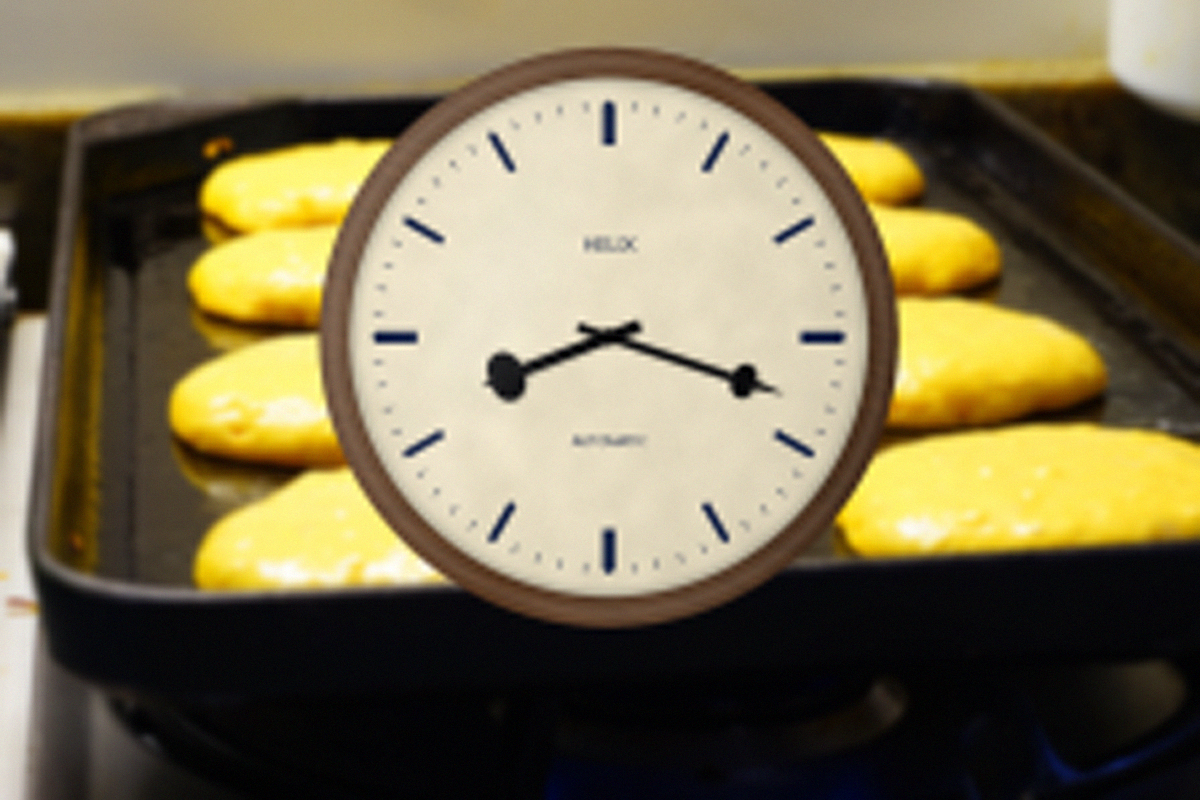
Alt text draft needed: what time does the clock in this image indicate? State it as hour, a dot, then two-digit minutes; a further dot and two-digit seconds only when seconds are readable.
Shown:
8.18
